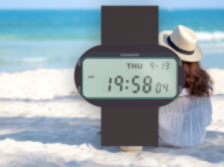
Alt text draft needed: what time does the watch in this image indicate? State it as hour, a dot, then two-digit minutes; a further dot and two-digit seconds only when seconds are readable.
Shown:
19.58.04
